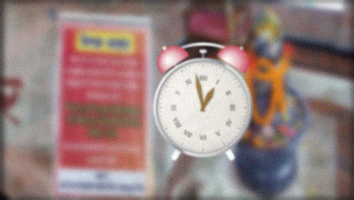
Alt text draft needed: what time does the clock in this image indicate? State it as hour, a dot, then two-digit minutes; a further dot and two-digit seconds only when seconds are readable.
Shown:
12.58
